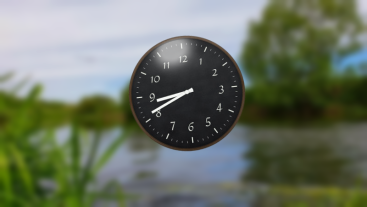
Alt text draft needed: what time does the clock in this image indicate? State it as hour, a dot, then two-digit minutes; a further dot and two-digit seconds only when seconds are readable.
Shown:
8.41
